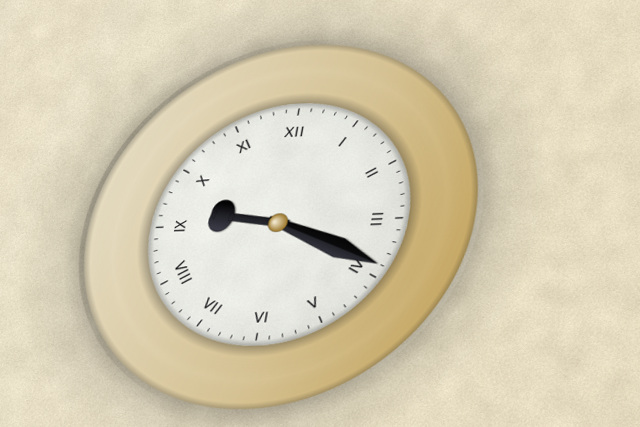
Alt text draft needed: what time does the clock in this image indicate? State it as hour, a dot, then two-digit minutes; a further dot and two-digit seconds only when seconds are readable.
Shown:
9.19
